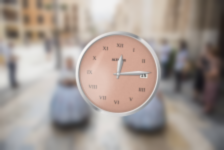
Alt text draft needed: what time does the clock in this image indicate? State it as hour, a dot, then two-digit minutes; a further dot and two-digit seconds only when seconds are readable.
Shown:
12.14
